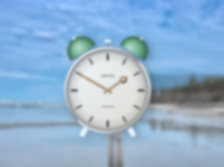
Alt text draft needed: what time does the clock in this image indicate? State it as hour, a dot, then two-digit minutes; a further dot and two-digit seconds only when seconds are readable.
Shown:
1.50
